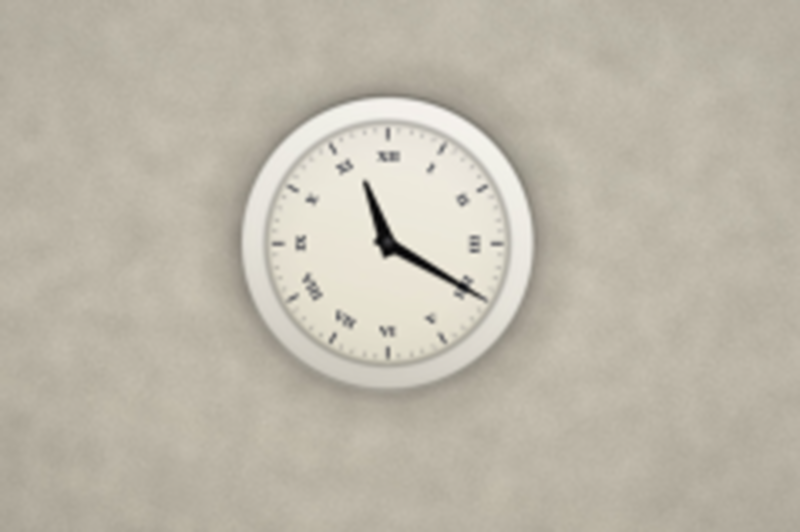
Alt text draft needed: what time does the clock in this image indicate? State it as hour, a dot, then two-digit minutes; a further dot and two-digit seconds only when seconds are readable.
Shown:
11.20
